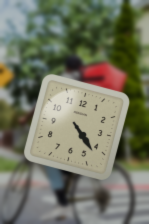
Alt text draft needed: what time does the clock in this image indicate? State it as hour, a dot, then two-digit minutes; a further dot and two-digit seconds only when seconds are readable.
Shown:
4.22
